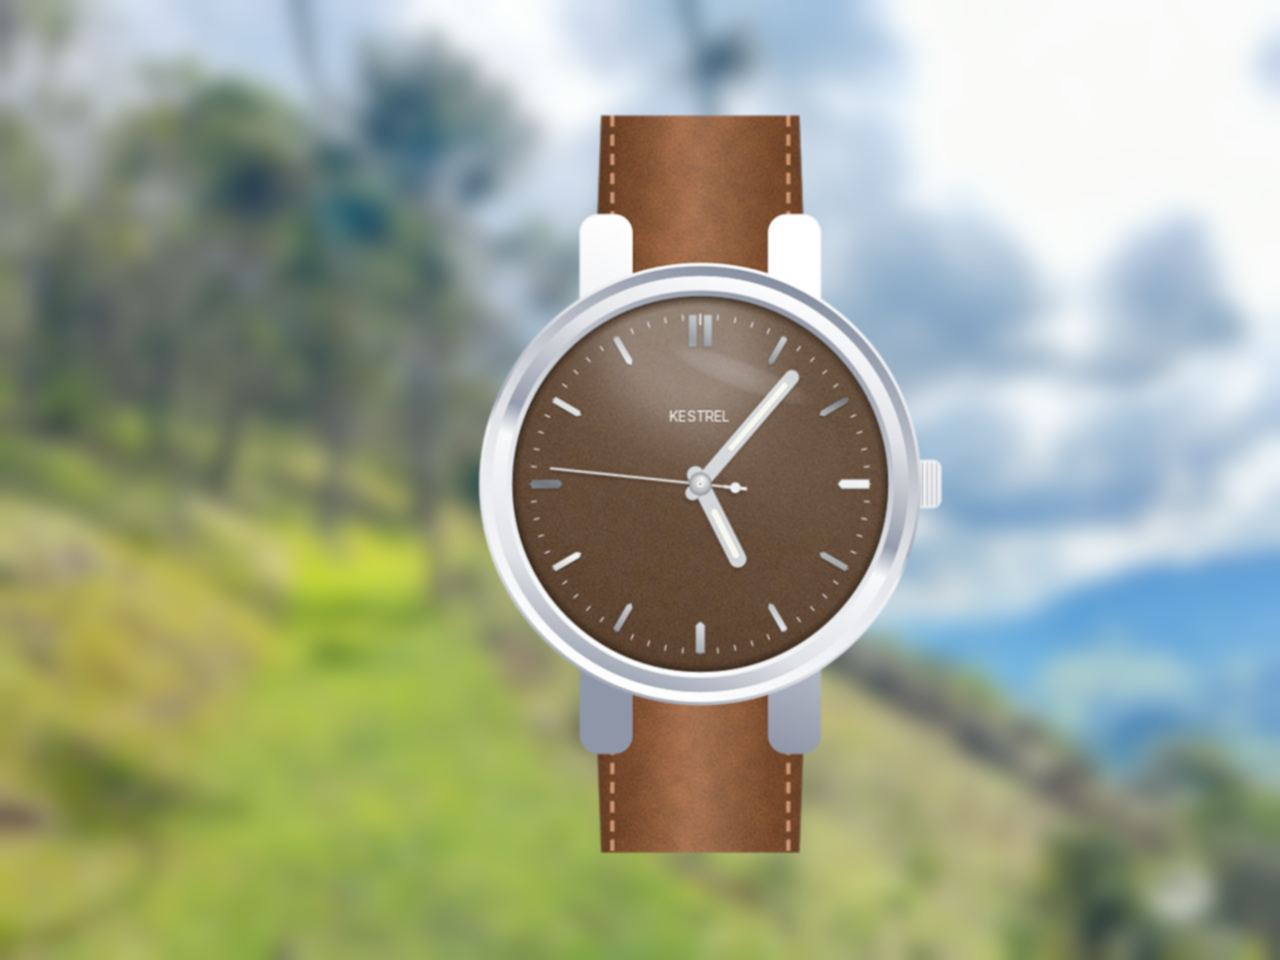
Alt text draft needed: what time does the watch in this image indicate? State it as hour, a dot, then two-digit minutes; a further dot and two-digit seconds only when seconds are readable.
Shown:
5.06.46
